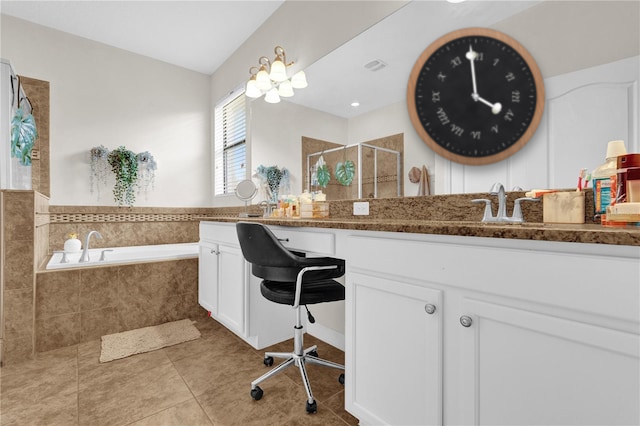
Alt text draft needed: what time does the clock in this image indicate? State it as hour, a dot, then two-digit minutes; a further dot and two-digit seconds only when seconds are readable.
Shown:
3.59
